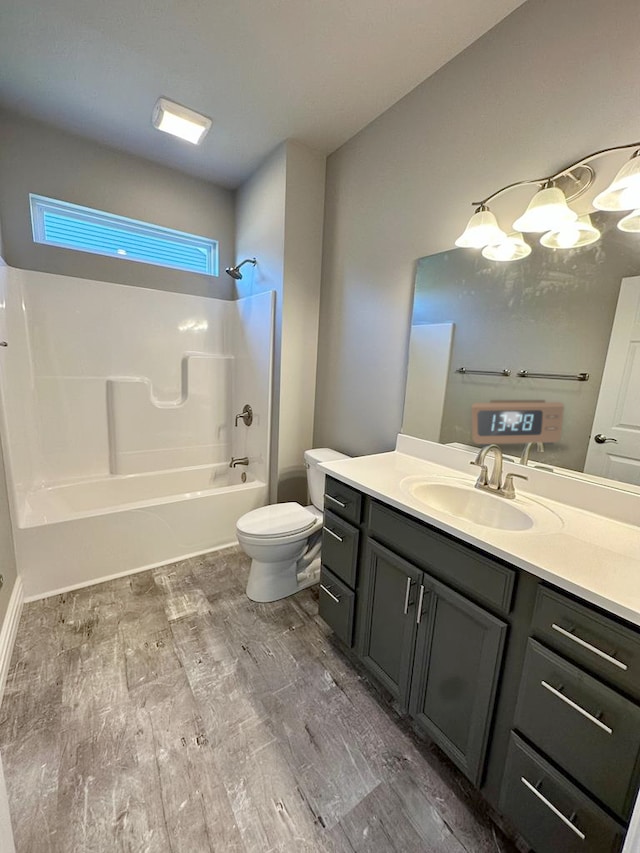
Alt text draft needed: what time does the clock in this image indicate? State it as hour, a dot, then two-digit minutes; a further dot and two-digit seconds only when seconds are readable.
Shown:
13.28
